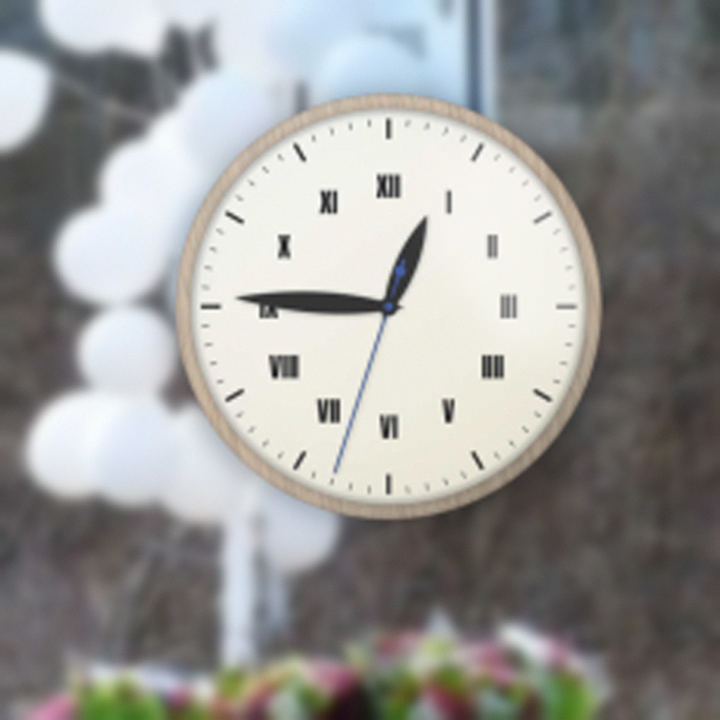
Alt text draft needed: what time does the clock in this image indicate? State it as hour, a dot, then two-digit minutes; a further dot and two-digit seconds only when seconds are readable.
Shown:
12.45.33
